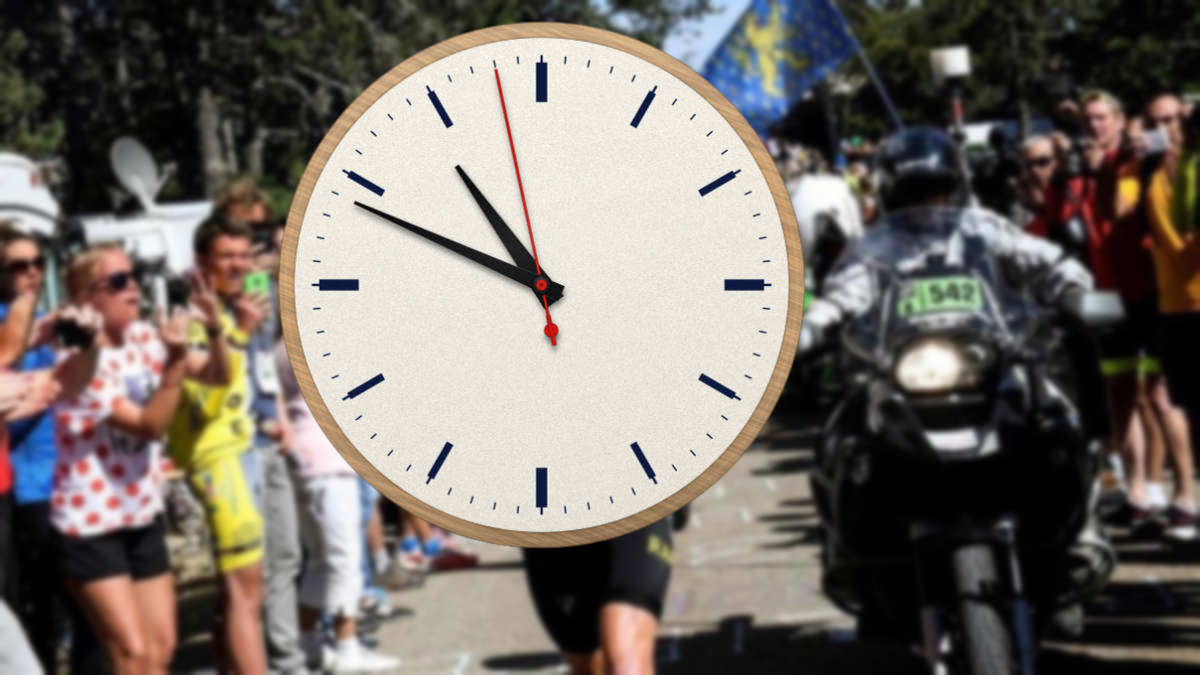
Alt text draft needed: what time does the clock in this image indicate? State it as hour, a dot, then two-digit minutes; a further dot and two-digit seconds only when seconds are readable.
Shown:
10.48.58
